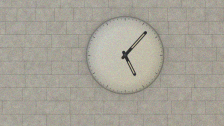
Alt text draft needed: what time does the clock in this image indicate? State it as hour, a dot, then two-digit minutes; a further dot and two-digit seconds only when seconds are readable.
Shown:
5.07
